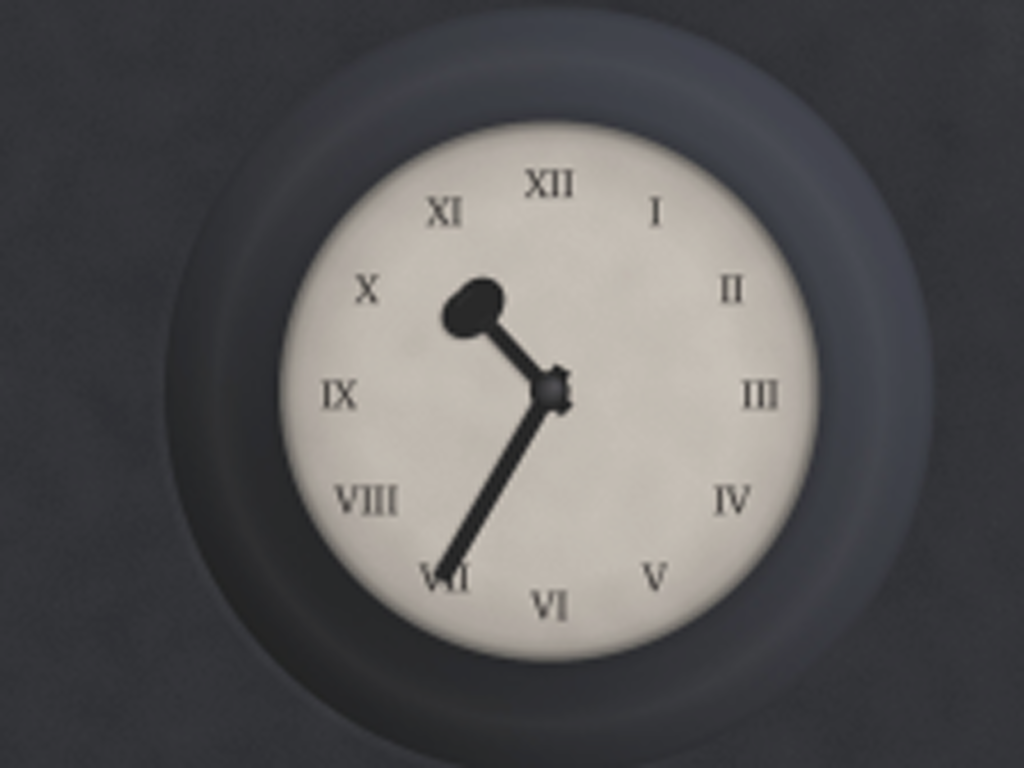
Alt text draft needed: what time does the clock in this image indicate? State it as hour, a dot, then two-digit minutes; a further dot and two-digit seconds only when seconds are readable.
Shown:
10.35
